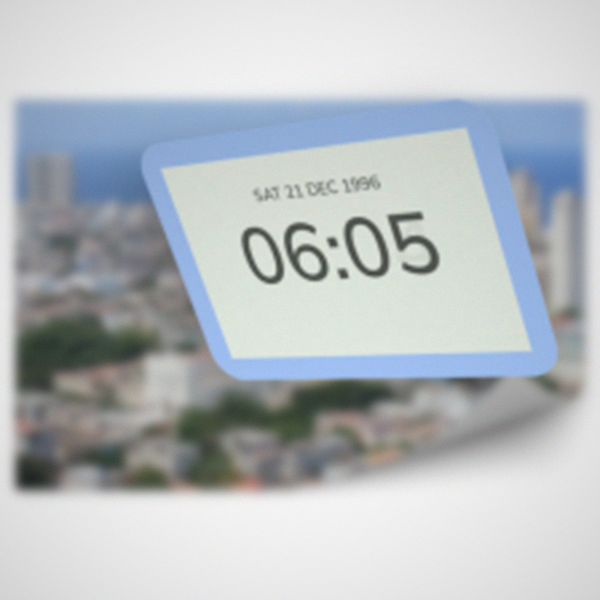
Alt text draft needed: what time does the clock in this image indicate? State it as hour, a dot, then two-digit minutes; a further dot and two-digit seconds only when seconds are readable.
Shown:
6.05
